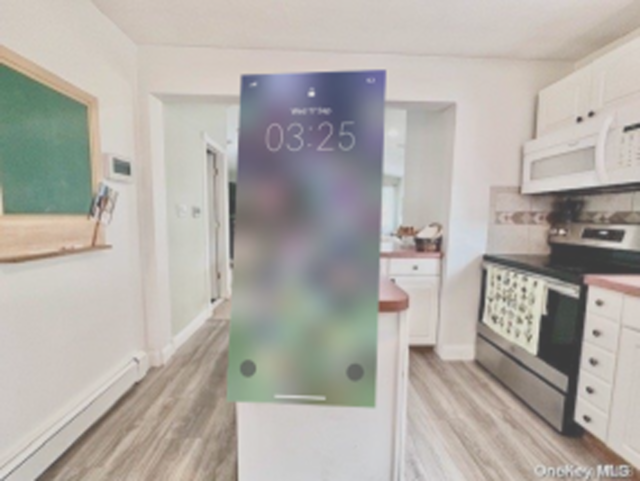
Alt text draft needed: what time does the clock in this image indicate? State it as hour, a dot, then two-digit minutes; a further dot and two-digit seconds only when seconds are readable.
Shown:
3.25
